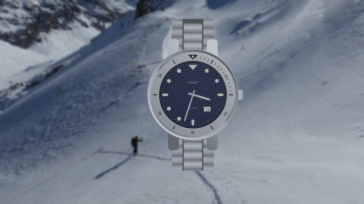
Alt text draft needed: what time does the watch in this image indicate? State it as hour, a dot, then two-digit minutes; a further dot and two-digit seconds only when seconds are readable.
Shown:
3.33
